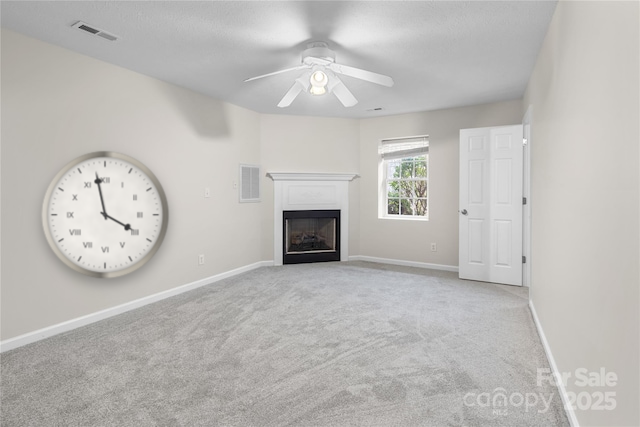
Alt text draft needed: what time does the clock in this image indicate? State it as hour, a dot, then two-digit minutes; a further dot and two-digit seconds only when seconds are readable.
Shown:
3.58
